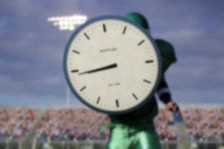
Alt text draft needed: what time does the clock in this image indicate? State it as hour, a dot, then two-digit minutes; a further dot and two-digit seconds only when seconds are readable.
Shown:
8.44
